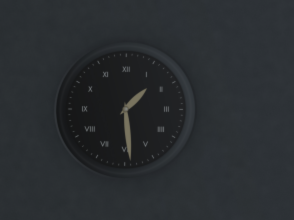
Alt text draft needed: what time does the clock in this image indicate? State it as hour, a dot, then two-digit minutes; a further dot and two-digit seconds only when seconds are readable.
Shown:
1.29
